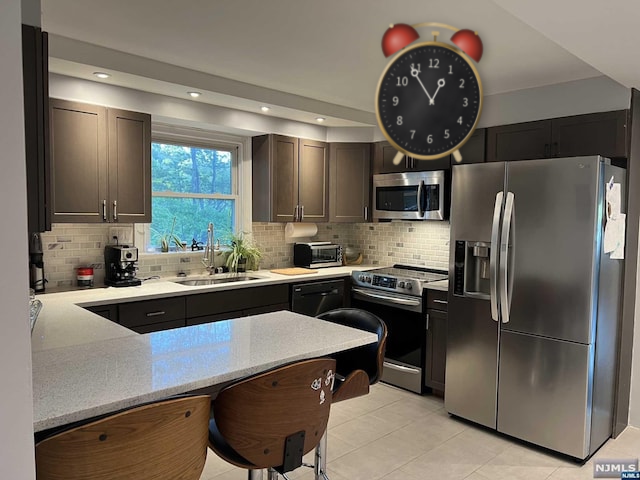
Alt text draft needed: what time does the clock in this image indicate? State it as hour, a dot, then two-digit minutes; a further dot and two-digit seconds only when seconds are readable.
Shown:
12.54
